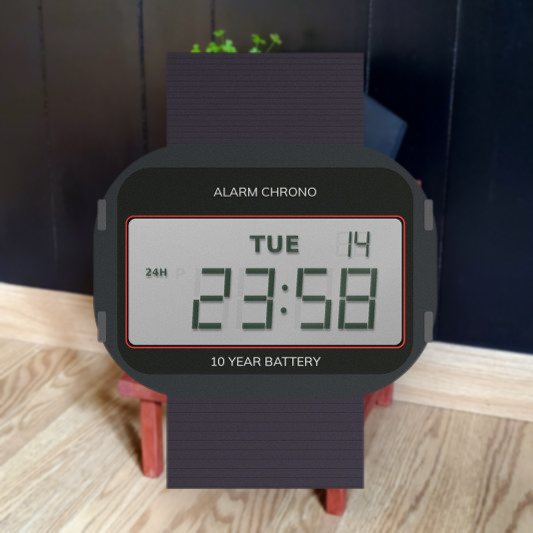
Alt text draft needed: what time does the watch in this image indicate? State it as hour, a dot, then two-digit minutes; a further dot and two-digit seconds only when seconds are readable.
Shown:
23.58
